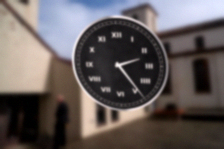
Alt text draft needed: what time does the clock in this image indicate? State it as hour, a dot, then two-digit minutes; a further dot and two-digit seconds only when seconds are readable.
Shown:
2.24
